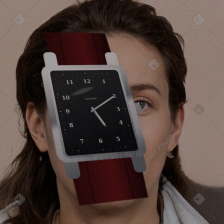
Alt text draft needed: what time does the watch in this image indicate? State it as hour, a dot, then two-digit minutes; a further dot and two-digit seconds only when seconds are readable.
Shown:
5.10
